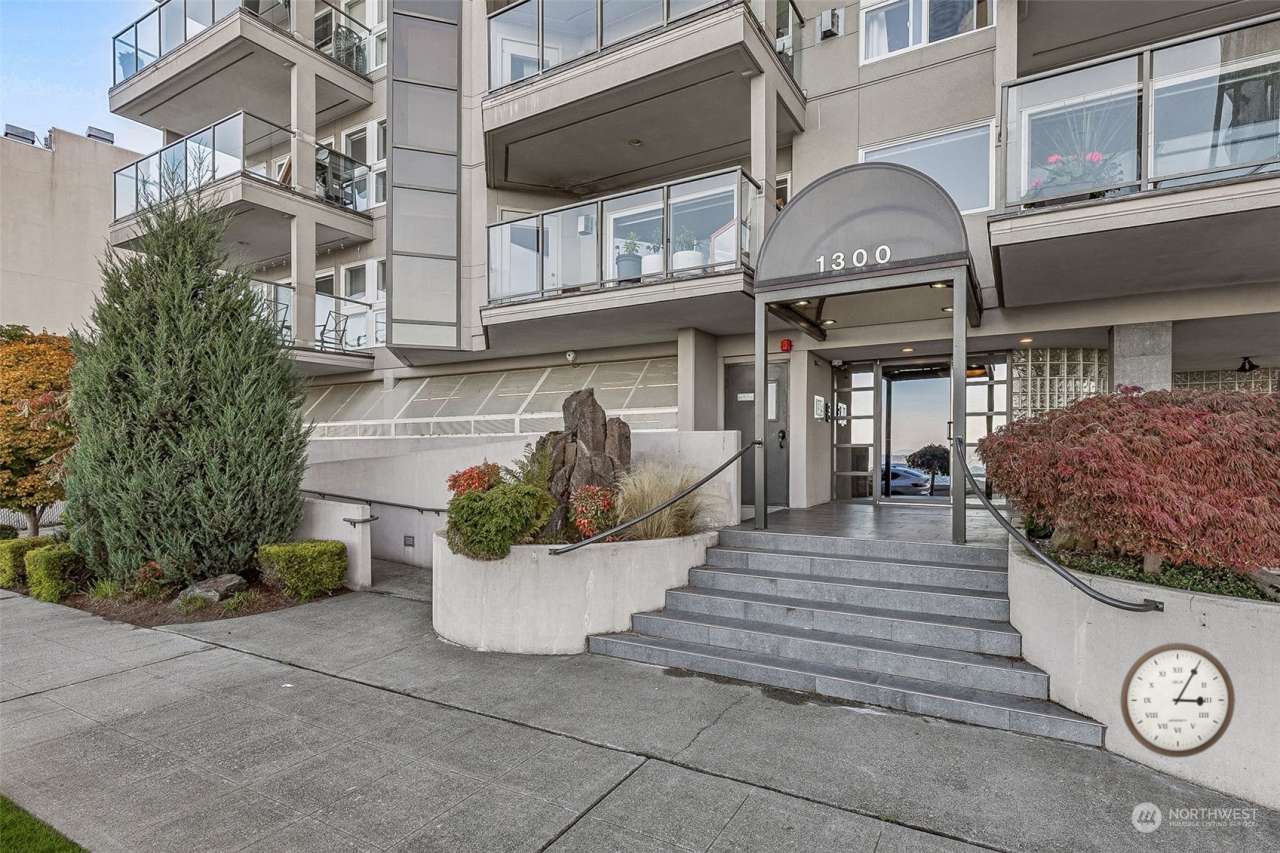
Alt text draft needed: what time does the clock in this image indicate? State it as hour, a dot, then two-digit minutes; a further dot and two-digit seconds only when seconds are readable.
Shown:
3.05
